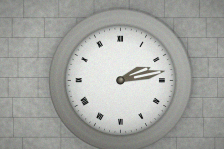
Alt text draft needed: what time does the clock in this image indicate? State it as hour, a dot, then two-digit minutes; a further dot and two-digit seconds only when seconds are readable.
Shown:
2.13
